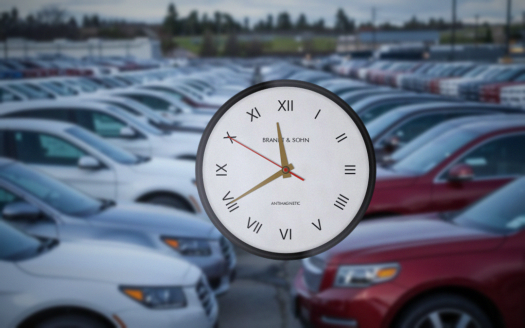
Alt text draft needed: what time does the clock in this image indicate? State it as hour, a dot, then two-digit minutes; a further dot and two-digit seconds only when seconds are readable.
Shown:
11.39.50
